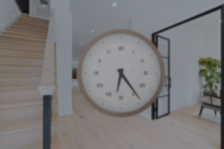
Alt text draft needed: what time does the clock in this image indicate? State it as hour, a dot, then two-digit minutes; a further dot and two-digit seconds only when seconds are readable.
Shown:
6.24
